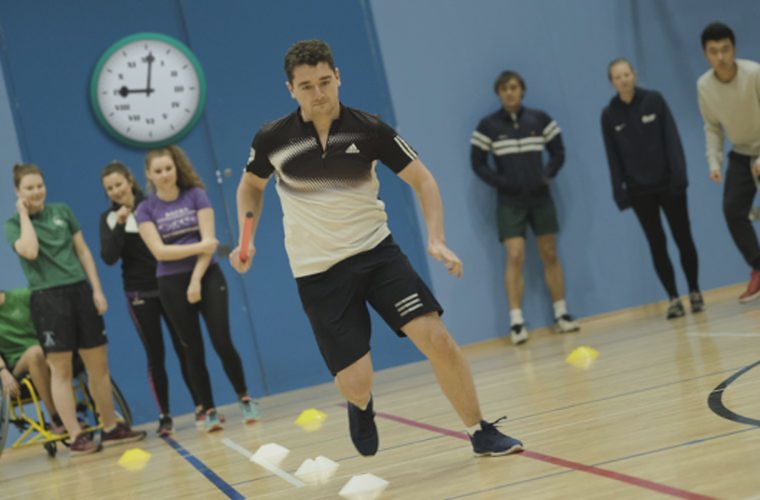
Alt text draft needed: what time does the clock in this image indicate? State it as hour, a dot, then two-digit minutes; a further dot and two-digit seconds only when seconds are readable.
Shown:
9.01
